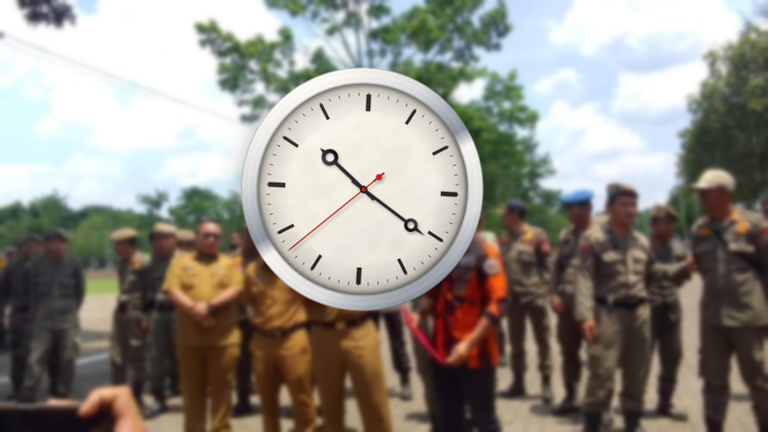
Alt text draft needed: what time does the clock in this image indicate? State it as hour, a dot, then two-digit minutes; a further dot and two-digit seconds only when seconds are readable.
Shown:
10.20.38
